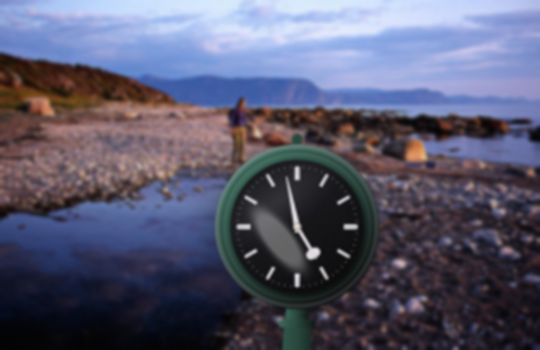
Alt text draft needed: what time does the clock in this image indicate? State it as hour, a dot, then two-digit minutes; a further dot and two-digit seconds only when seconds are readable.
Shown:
4.58
